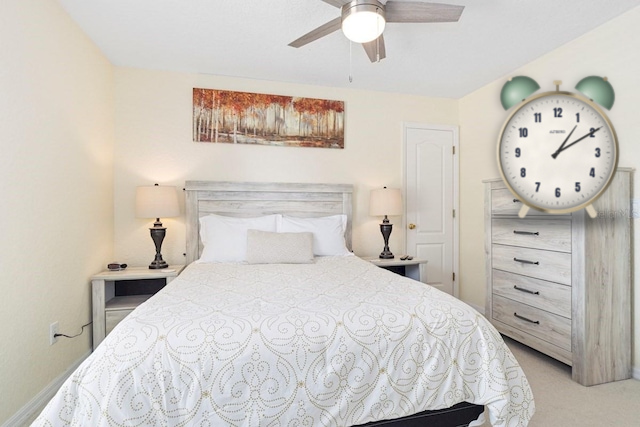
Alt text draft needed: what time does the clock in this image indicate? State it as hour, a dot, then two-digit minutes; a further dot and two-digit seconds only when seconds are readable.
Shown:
1.10
